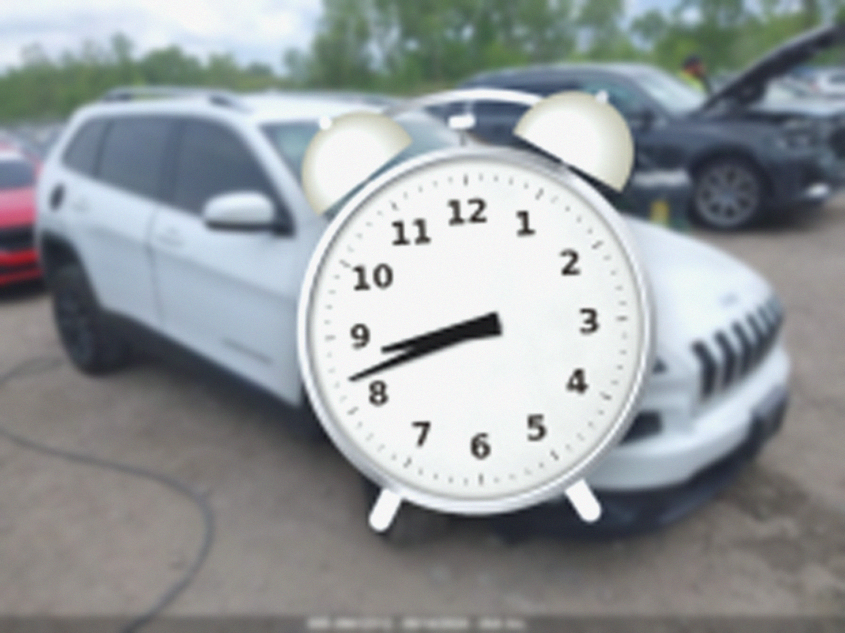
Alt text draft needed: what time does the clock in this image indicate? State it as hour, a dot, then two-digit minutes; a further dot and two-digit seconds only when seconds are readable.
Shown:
8.42
